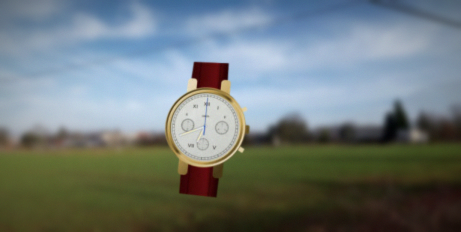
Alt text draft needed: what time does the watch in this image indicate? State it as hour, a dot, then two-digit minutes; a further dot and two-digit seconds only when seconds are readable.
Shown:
6.41
